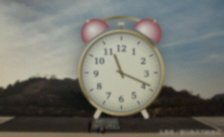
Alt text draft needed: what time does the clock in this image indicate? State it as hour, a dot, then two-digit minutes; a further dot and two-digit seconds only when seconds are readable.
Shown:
11.19
